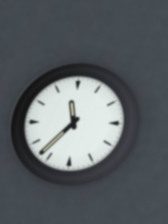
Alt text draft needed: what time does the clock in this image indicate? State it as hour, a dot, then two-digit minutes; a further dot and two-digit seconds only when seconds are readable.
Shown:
11.37
